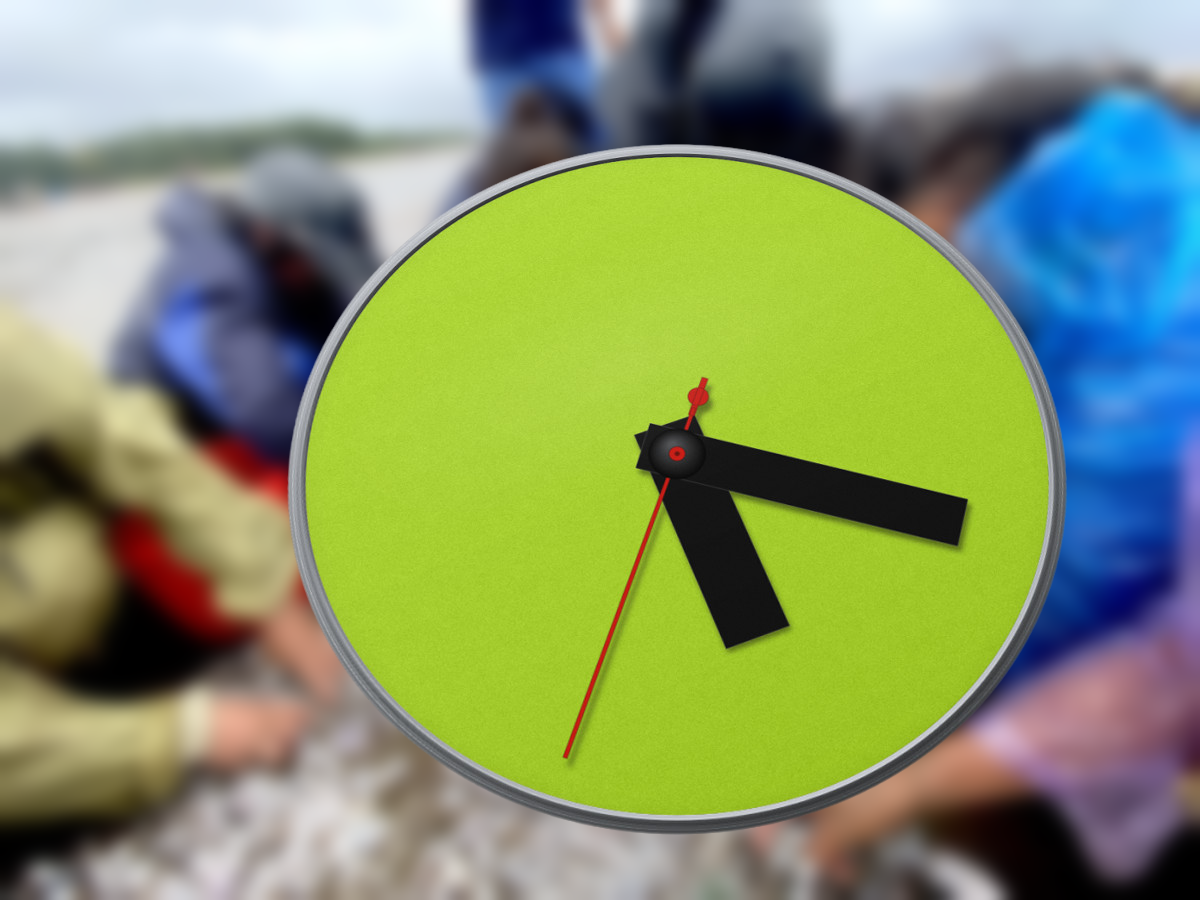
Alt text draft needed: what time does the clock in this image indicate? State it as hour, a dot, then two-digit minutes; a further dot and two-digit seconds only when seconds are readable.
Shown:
5.17.33
